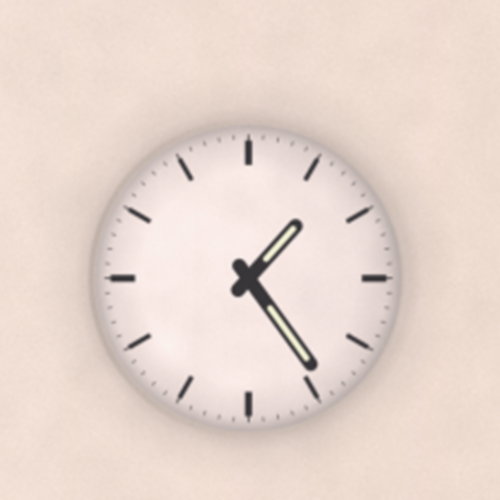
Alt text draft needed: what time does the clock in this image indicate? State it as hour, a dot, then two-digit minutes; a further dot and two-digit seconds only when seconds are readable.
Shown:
1.24
